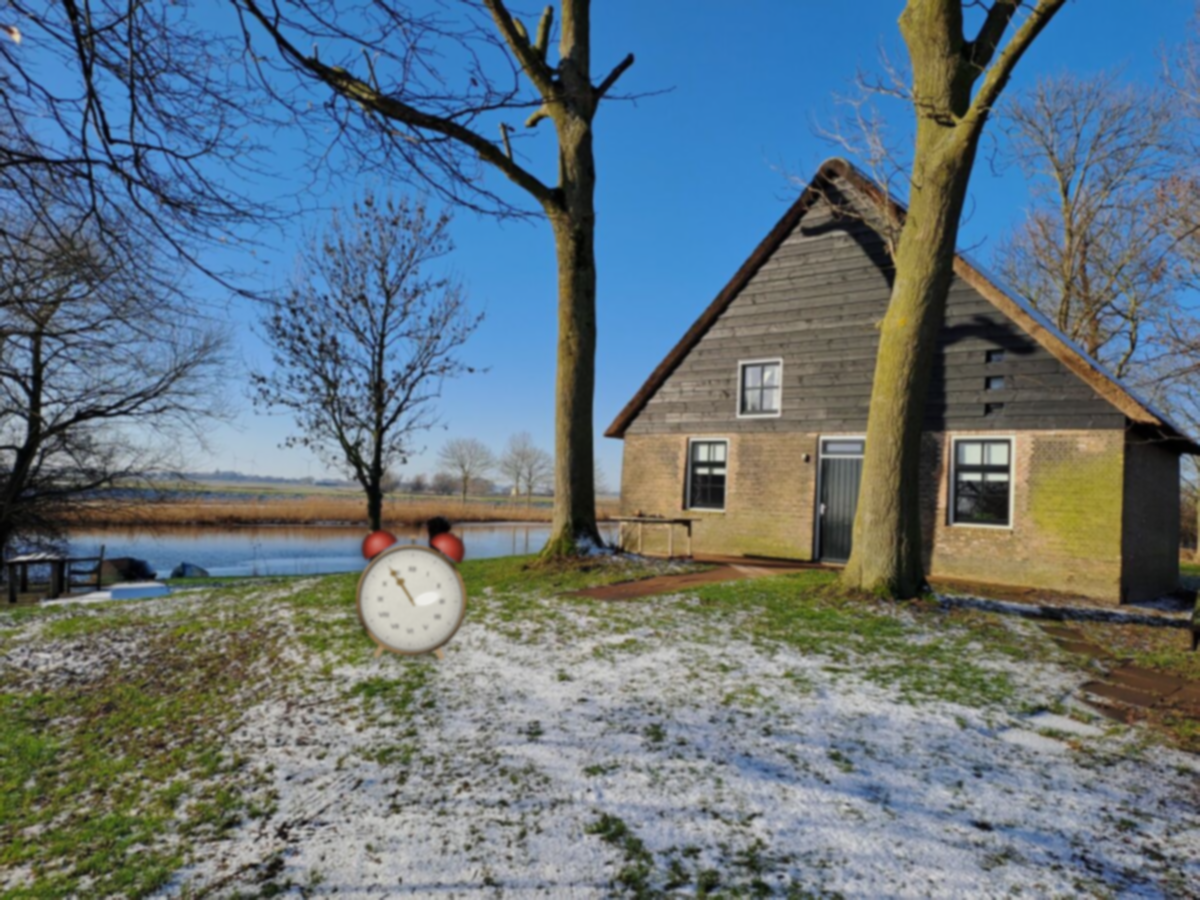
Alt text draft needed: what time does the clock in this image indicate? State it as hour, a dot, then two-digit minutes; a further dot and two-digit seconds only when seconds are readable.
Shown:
10.54
